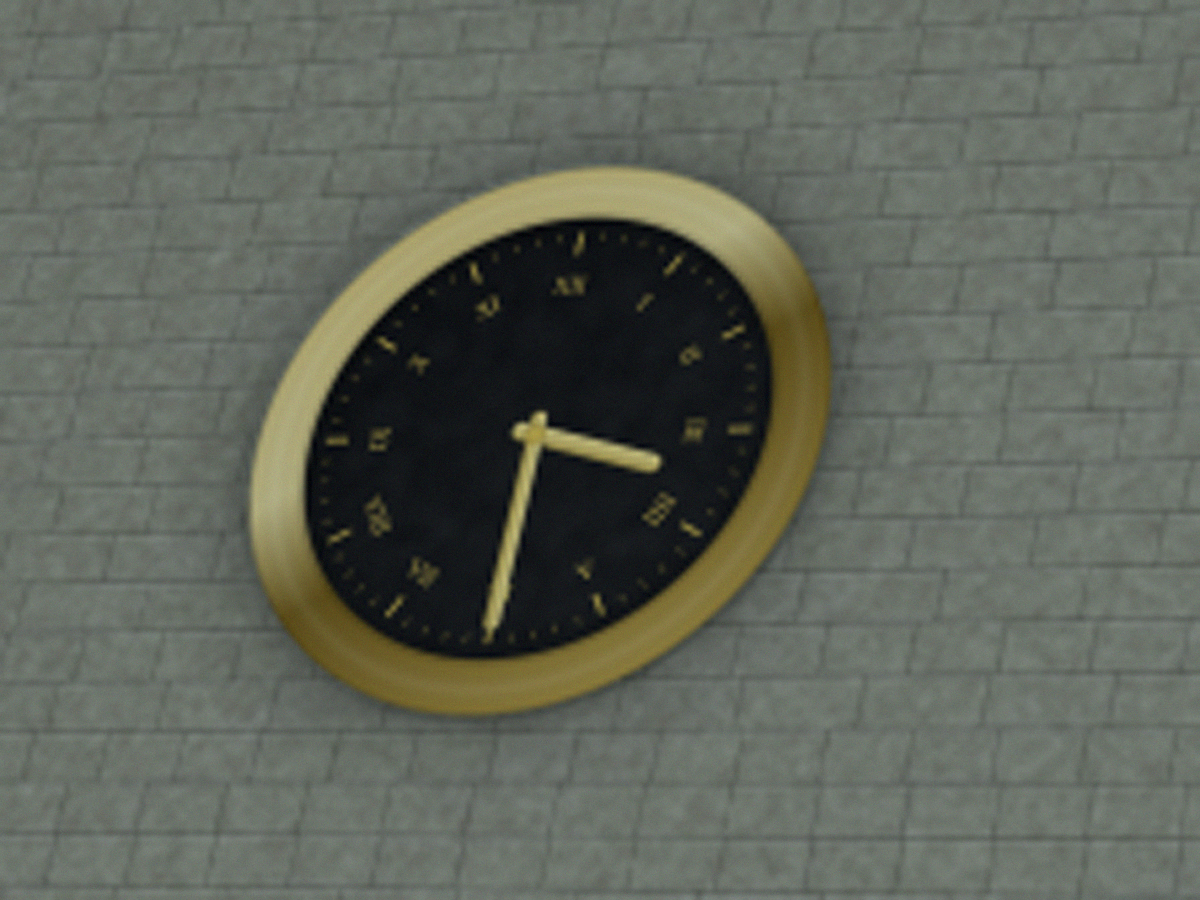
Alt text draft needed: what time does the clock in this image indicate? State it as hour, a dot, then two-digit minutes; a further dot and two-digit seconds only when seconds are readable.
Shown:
3.30
